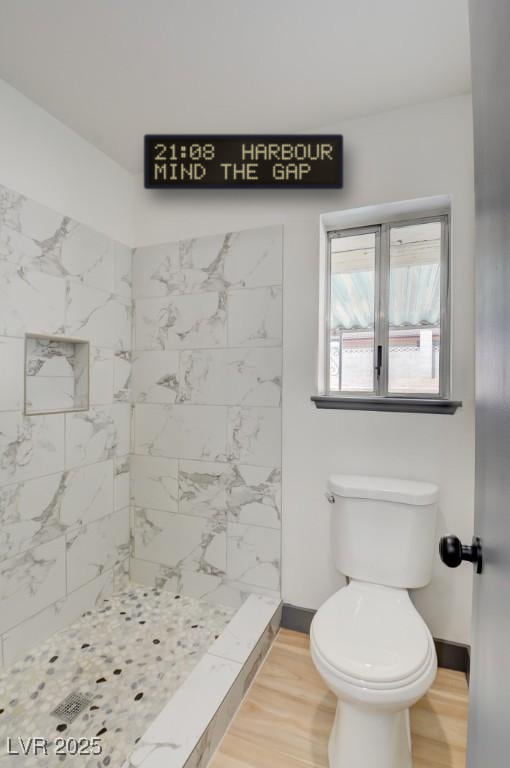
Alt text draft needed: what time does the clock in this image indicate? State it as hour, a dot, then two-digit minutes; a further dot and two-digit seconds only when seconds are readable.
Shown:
21.08
